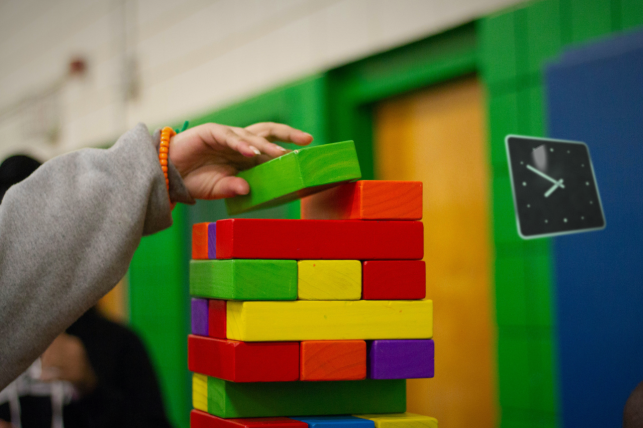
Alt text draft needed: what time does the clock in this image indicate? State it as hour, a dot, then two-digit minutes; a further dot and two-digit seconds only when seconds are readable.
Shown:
7.50
